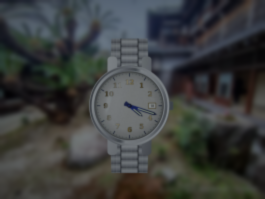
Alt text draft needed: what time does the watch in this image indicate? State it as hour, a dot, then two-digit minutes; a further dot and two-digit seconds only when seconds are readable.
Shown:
4.18
